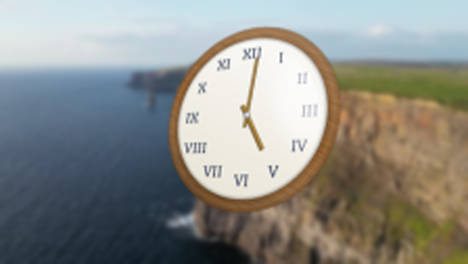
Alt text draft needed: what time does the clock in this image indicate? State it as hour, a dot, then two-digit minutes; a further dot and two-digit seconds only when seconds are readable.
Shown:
5.01
